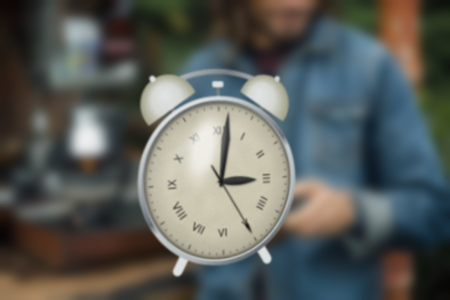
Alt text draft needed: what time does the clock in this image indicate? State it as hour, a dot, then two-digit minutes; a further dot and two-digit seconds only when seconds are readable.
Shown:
3.01.25
